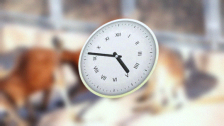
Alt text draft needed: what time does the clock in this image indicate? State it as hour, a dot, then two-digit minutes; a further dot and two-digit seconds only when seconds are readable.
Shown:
4.47
